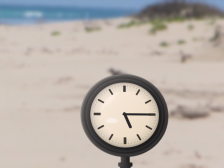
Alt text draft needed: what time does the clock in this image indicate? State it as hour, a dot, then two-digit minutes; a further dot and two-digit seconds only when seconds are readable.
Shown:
5.15
